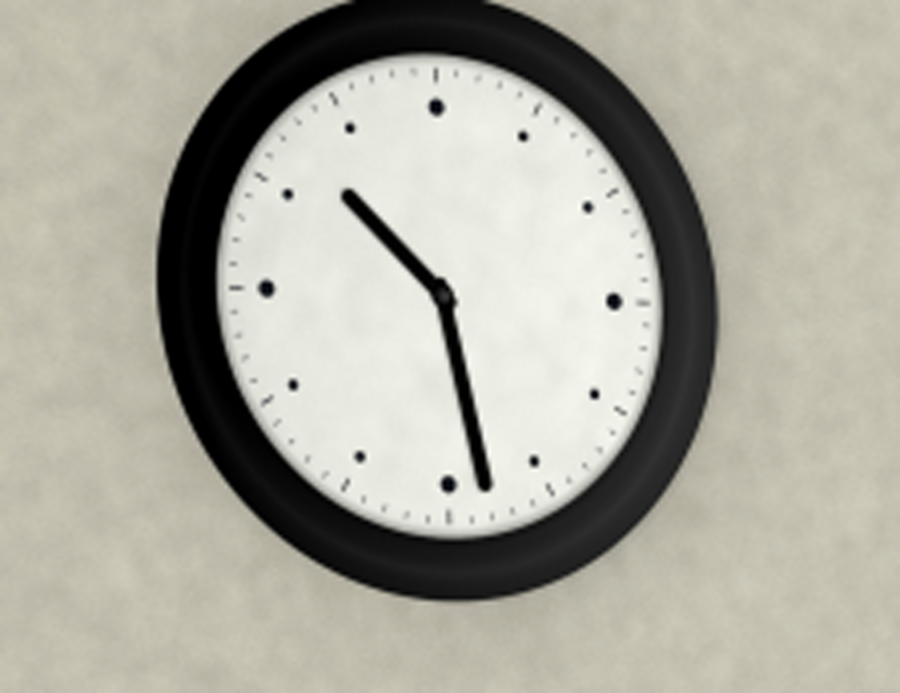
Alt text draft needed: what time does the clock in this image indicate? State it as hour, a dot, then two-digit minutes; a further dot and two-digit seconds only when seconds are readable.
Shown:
10.28
